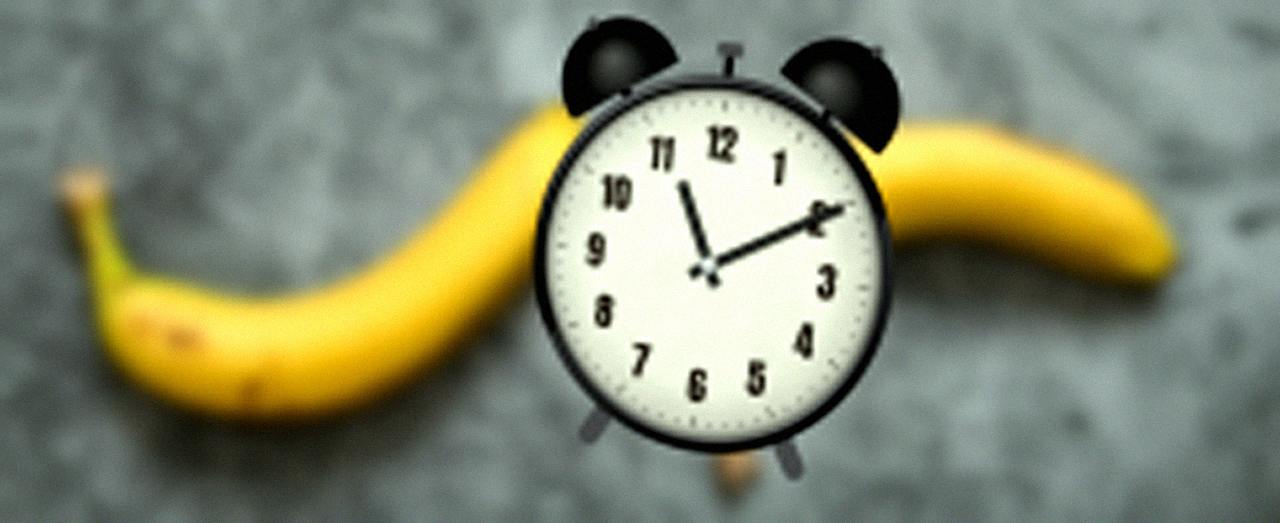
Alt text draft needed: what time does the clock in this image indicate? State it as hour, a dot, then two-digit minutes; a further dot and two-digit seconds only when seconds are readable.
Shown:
11.10
